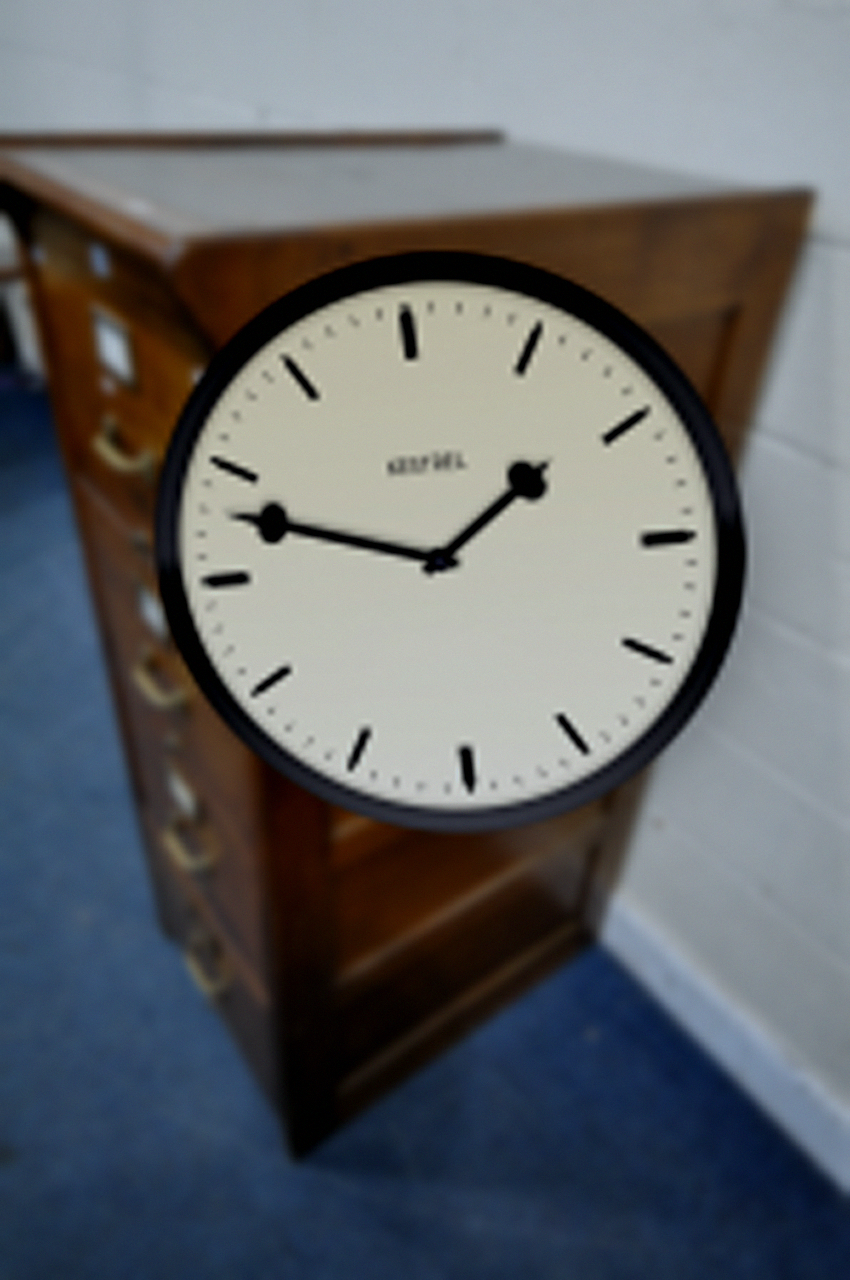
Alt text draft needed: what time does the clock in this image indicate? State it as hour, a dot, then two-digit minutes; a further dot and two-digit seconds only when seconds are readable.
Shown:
1.48
